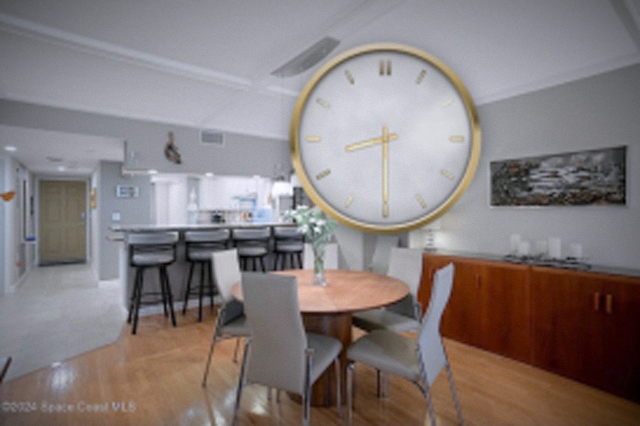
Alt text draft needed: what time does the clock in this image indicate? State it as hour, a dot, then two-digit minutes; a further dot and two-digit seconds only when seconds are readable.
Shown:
8.30
